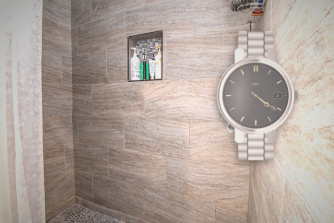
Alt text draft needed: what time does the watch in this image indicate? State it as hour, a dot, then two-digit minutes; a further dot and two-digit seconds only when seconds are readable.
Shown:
4.21
